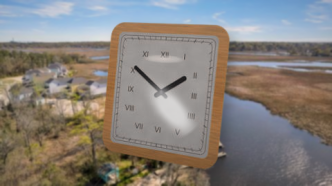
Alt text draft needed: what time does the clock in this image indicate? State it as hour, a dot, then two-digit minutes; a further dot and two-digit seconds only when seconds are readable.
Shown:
1.51
